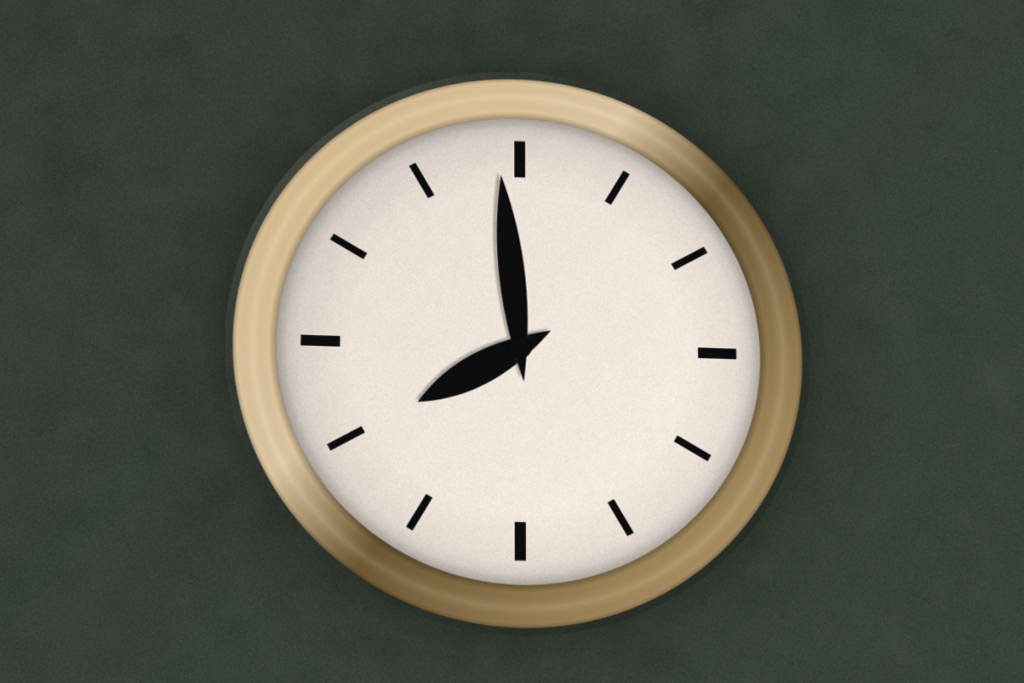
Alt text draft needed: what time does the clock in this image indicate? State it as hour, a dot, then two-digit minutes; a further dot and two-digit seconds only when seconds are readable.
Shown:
7.59
